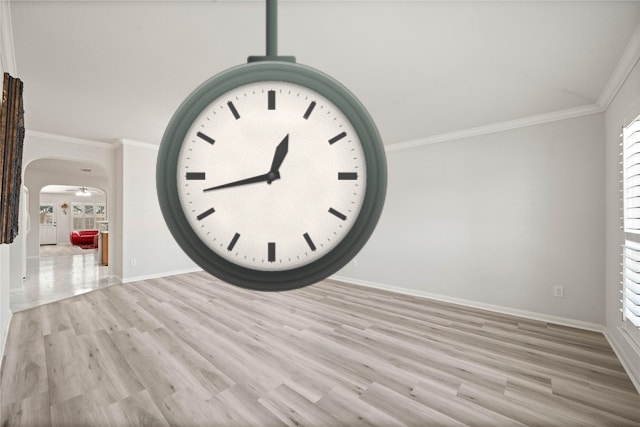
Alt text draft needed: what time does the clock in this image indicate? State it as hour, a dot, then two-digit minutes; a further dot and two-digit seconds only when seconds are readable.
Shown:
12.43
